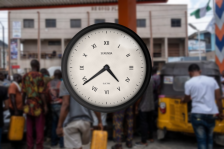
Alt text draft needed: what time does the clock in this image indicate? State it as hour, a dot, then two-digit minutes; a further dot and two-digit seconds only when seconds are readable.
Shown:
4.39
